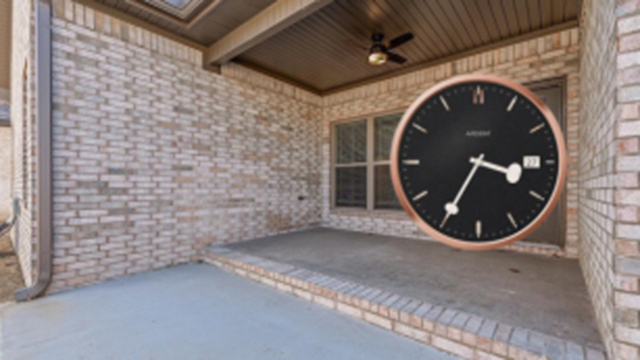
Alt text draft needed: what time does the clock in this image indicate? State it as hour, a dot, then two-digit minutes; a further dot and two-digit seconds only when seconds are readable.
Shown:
3.35
